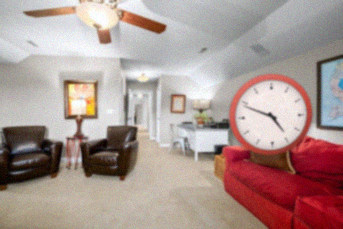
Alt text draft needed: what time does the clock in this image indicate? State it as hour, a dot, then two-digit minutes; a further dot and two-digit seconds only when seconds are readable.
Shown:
4.49
